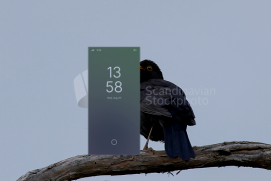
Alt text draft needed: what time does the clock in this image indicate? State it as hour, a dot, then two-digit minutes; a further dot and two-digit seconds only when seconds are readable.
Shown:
13.58
